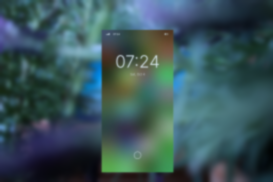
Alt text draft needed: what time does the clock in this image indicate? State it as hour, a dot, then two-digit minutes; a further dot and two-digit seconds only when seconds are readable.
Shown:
7.24
